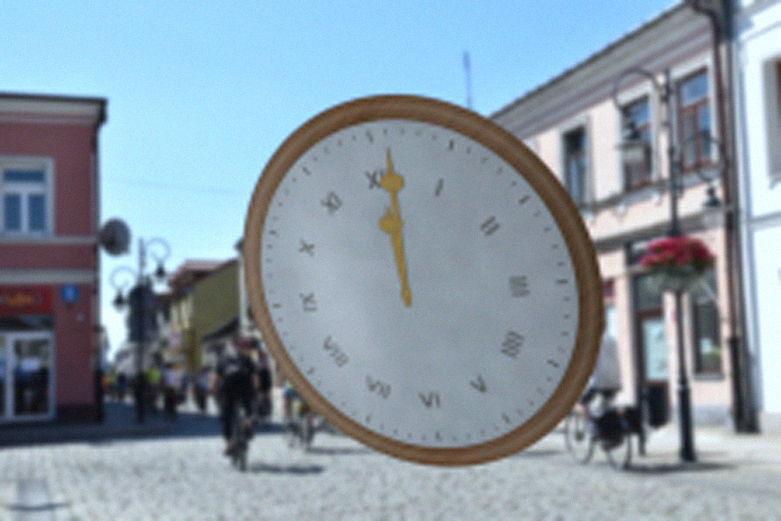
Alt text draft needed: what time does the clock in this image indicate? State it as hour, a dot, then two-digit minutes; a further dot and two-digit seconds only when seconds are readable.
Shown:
12.01
